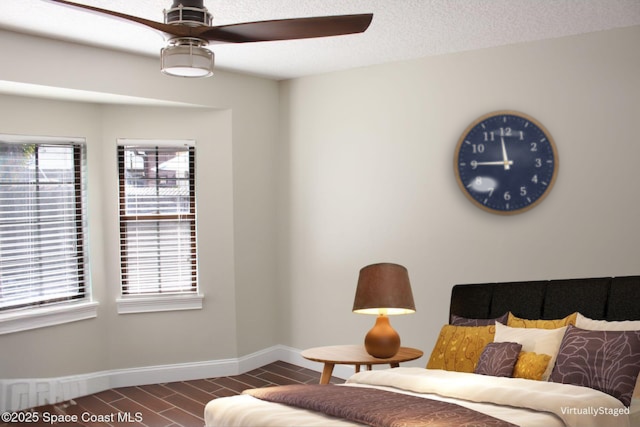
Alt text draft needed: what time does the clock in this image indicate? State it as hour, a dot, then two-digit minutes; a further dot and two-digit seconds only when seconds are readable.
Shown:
11.45
